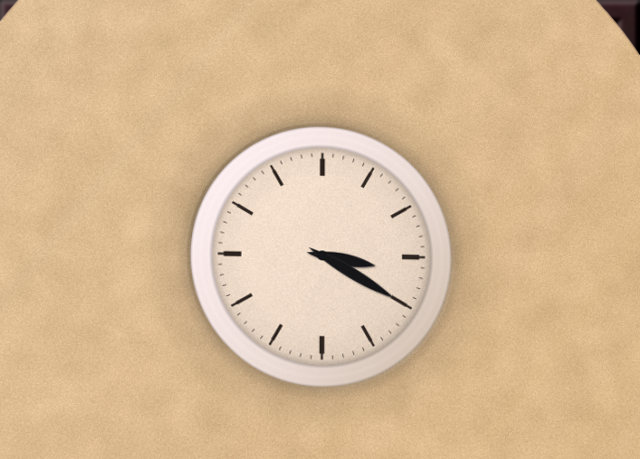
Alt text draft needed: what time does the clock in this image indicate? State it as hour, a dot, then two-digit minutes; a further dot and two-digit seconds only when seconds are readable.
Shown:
3.20
